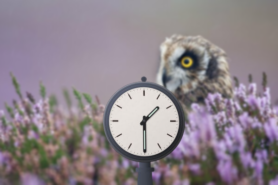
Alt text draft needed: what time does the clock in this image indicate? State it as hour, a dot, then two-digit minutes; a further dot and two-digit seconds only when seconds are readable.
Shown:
1.30
